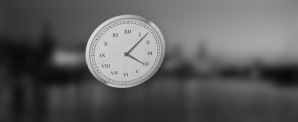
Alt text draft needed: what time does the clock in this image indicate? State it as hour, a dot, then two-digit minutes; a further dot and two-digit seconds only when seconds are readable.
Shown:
4.07
